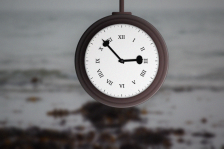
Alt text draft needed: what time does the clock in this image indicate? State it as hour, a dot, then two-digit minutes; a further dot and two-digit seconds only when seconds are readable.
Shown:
2.53
